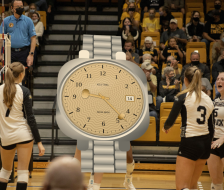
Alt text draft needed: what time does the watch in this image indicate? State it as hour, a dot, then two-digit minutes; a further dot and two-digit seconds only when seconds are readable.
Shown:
9.23
